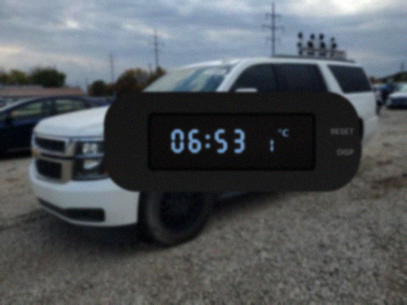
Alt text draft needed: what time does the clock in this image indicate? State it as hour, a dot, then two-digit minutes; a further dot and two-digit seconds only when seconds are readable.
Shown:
6.53
